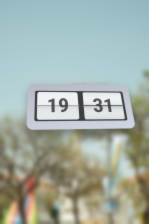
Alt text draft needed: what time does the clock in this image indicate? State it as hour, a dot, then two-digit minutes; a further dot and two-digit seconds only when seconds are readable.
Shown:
19.31
